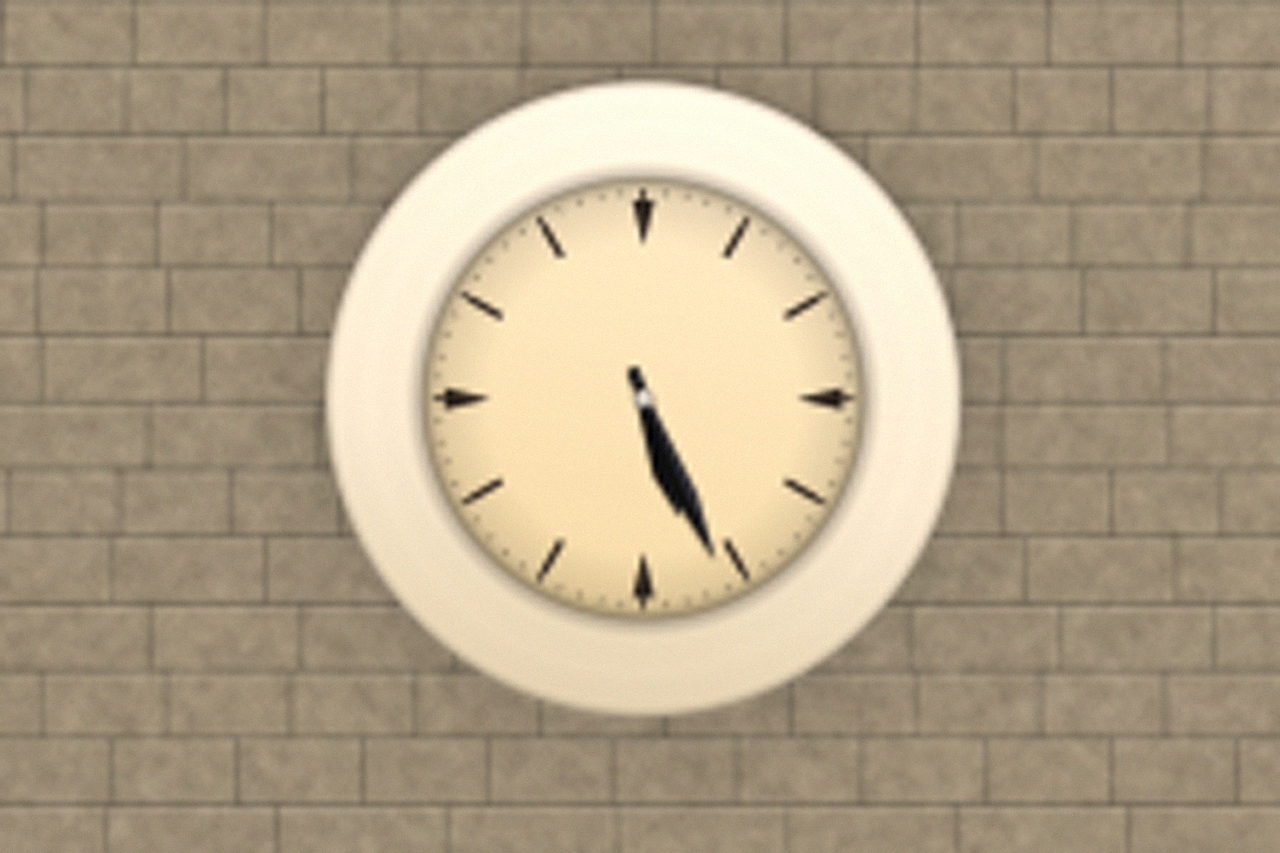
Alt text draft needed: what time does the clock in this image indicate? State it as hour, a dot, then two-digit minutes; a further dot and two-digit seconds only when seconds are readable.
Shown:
5.26
